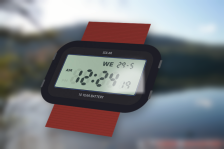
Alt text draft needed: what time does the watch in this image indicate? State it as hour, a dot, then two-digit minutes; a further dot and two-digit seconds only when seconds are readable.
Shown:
12.24.19
